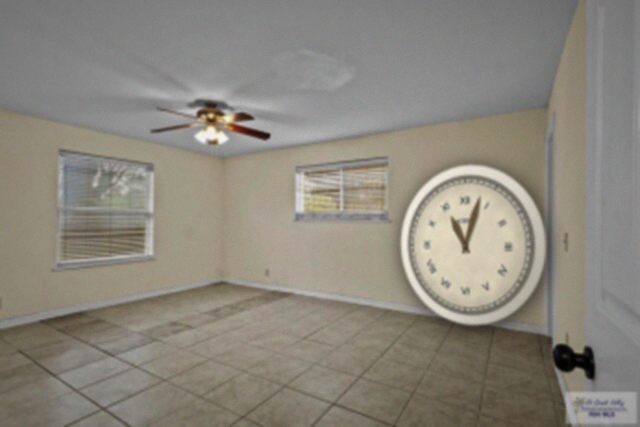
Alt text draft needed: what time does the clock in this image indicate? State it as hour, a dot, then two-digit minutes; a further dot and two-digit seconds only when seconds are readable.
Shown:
11.03
